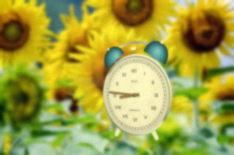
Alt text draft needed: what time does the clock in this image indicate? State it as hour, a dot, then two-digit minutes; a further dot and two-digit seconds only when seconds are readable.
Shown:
8.46
